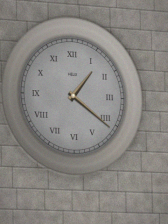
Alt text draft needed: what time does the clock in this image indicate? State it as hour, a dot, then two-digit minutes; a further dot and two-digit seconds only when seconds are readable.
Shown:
1.21
